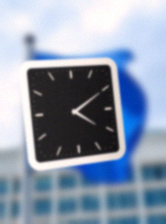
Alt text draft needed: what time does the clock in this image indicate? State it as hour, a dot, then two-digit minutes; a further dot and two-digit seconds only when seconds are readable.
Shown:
4.10
